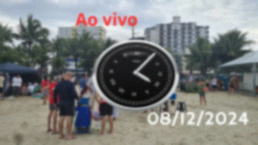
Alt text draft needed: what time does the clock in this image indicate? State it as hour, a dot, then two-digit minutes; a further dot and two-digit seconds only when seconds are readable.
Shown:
4.06
